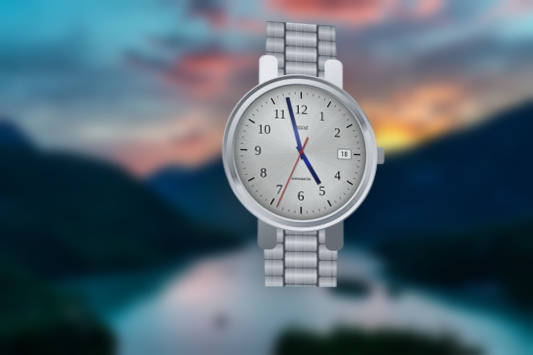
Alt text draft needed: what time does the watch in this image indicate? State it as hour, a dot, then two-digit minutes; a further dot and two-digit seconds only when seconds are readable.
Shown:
4.57.34
